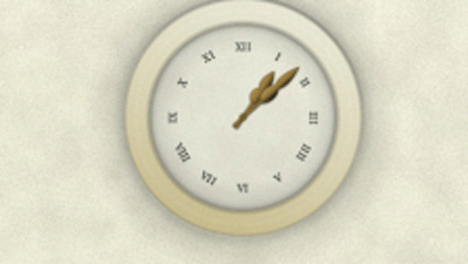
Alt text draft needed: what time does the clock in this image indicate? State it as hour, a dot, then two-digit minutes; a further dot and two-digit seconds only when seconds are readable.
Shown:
1.08
